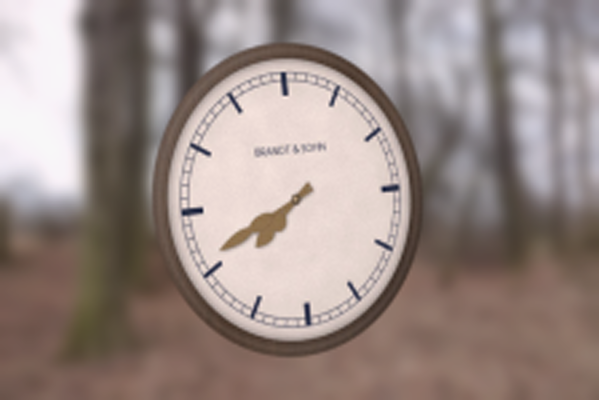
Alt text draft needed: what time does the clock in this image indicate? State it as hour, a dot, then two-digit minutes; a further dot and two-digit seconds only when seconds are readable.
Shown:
7.41
